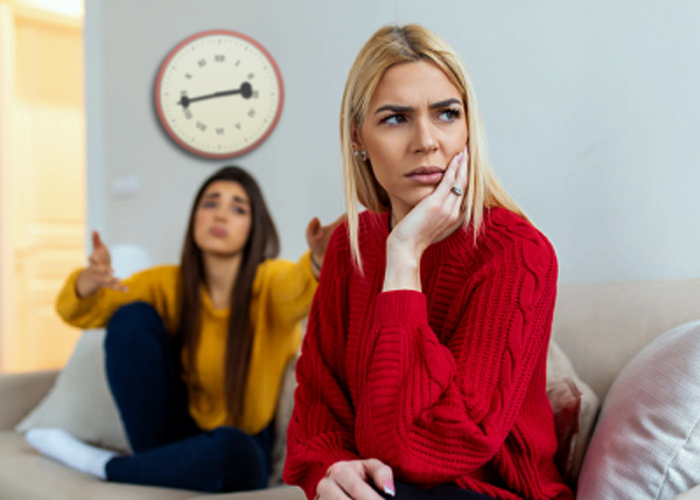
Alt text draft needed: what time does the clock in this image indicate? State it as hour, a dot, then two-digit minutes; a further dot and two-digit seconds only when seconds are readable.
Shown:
2.43
